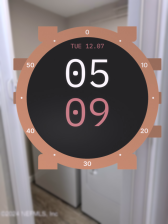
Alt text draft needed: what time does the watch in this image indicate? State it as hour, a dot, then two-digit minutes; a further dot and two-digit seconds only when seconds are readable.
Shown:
5.09
